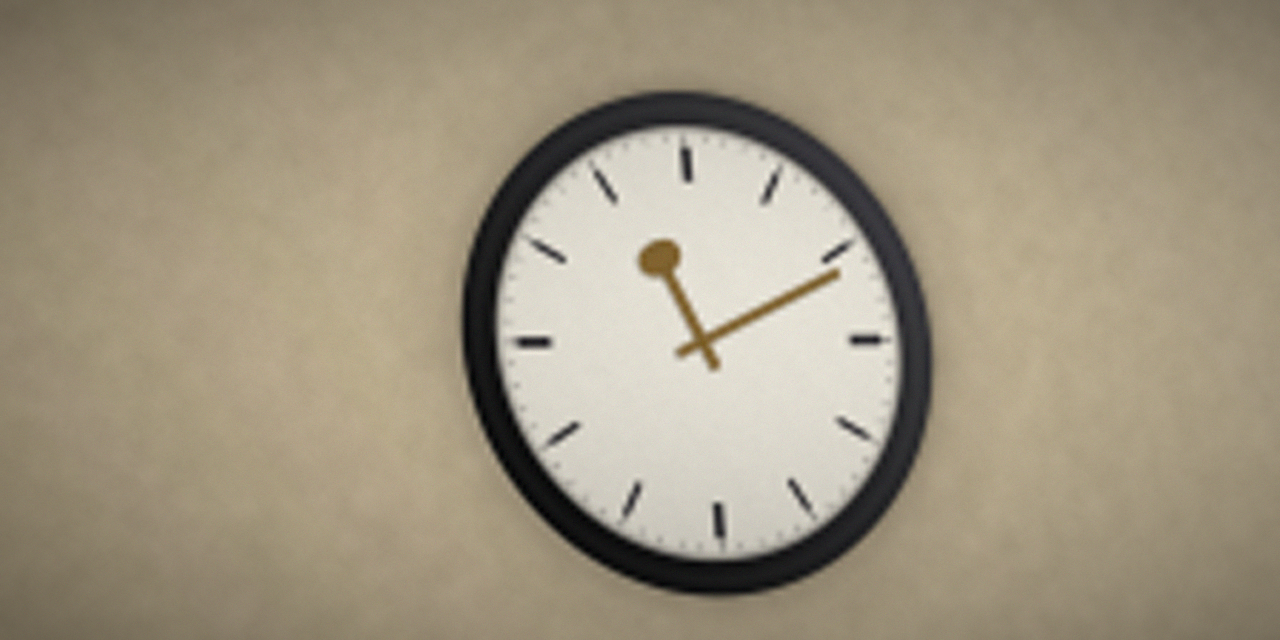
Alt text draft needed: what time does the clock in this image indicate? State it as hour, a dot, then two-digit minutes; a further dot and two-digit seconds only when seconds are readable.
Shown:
11.11
